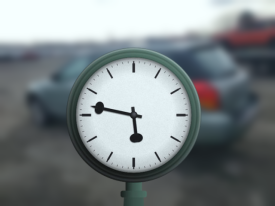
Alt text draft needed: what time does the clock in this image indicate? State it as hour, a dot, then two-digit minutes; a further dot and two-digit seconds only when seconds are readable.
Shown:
5.47
